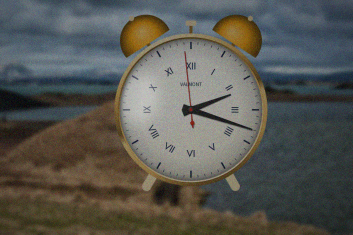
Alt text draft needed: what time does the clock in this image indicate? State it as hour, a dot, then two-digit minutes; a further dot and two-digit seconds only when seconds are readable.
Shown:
2.17.59
